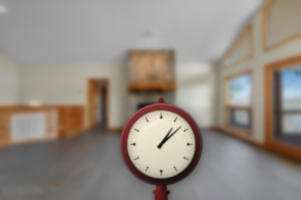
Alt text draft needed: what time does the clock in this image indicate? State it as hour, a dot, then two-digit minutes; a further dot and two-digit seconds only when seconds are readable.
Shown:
1.08
